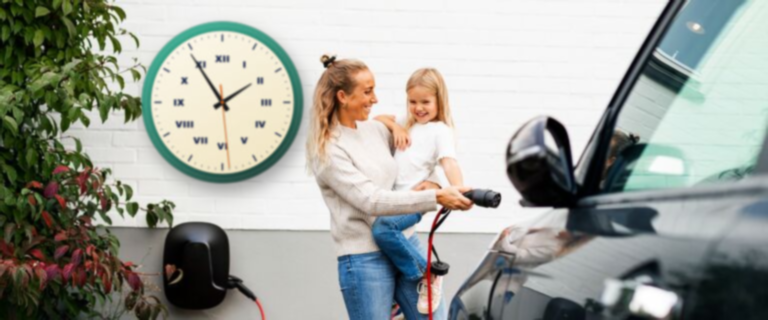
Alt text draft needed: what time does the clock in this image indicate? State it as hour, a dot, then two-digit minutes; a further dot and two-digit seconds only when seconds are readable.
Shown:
1.54.29
